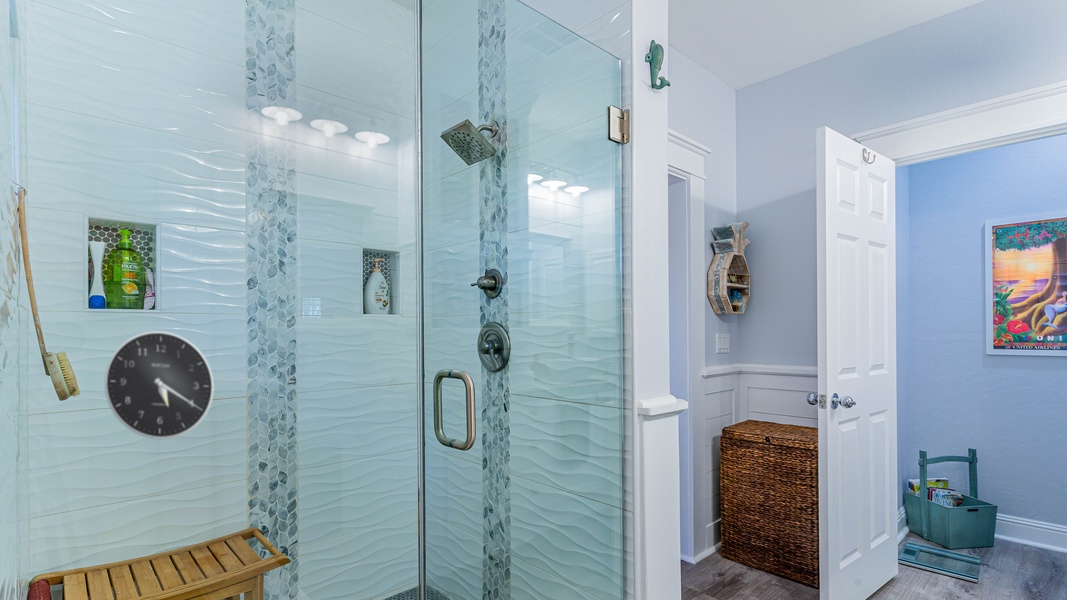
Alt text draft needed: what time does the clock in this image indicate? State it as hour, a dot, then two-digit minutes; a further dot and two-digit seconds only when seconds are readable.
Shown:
5.20
